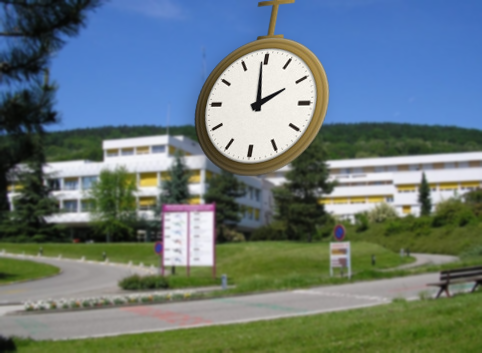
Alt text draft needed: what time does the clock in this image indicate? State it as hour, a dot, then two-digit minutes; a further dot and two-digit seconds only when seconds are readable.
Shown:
1.59
